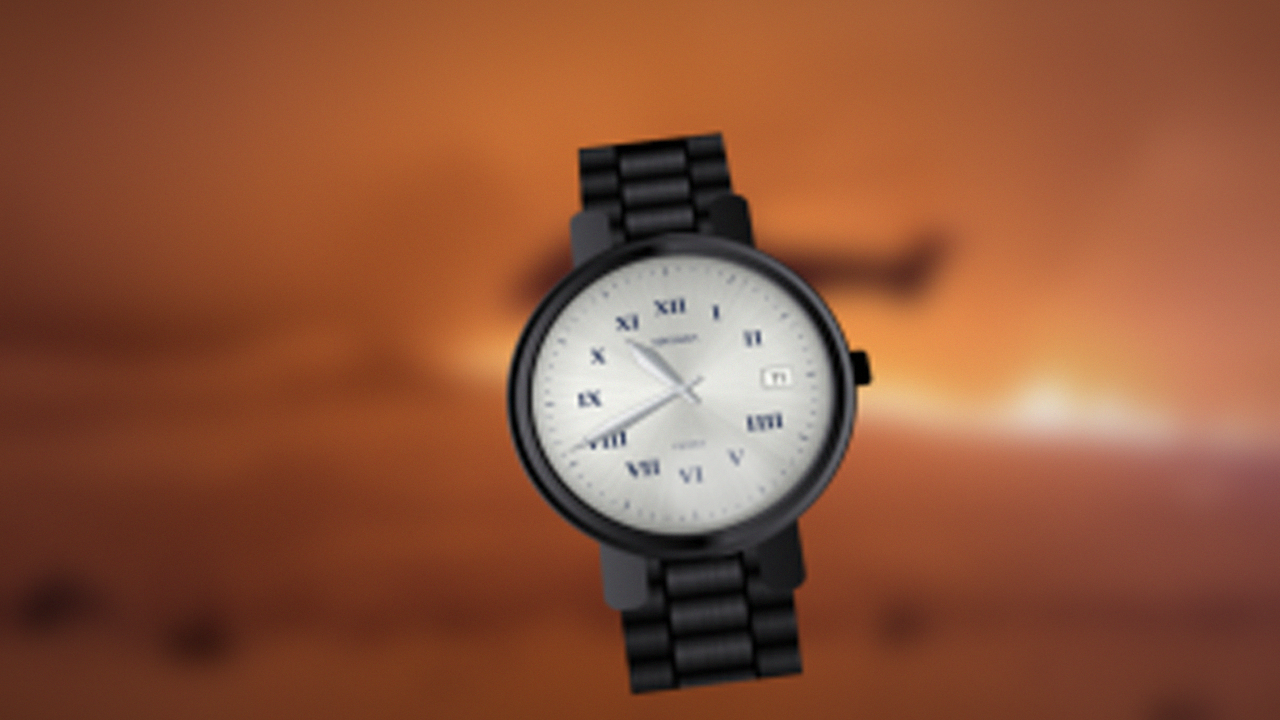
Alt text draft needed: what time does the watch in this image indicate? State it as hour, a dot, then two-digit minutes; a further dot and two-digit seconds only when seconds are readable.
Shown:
10.41
